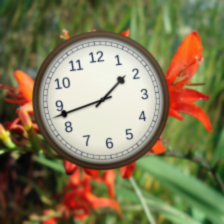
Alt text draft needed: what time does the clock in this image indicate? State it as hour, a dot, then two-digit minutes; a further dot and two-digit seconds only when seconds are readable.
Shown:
1.43
